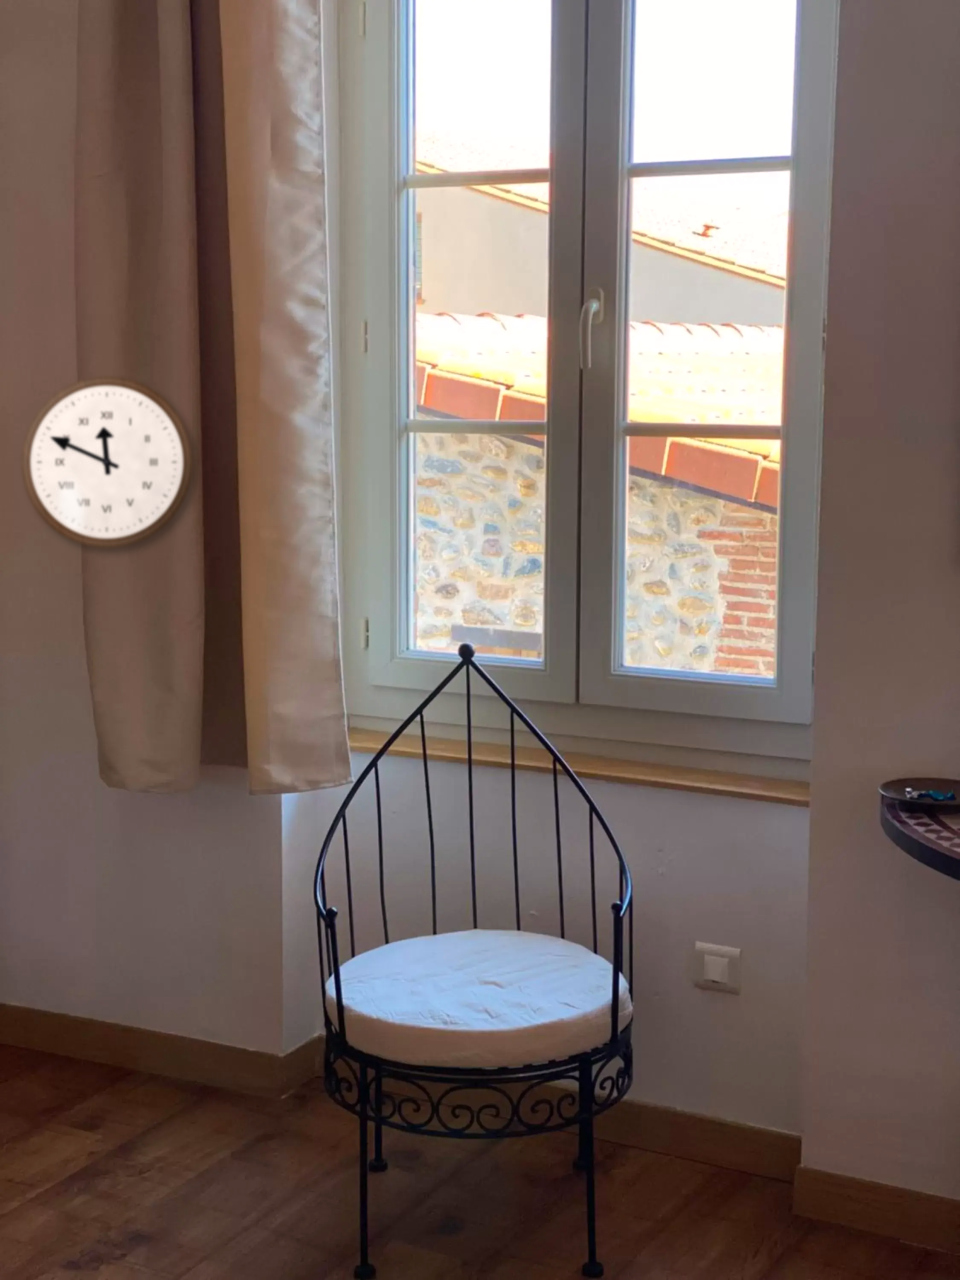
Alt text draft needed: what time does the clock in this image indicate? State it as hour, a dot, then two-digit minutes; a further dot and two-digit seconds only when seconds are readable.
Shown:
11.49
